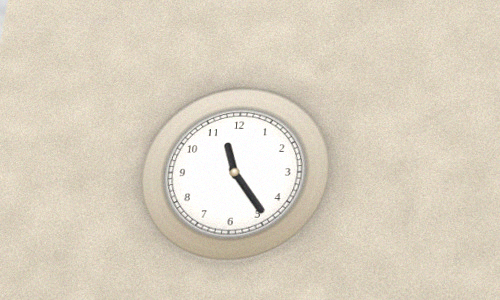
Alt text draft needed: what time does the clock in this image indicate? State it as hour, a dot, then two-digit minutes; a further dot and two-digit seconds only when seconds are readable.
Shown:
11.24
